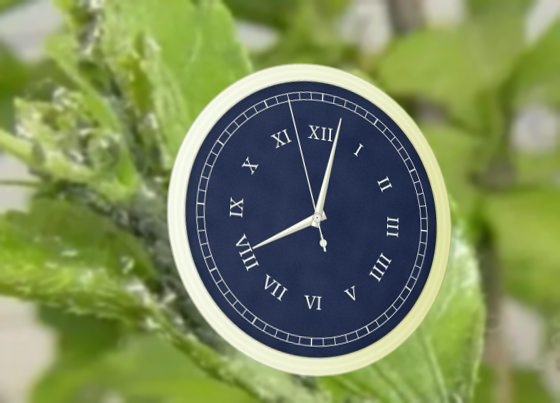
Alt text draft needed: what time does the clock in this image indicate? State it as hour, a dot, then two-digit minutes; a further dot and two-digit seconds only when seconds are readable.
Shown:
8.01.57
